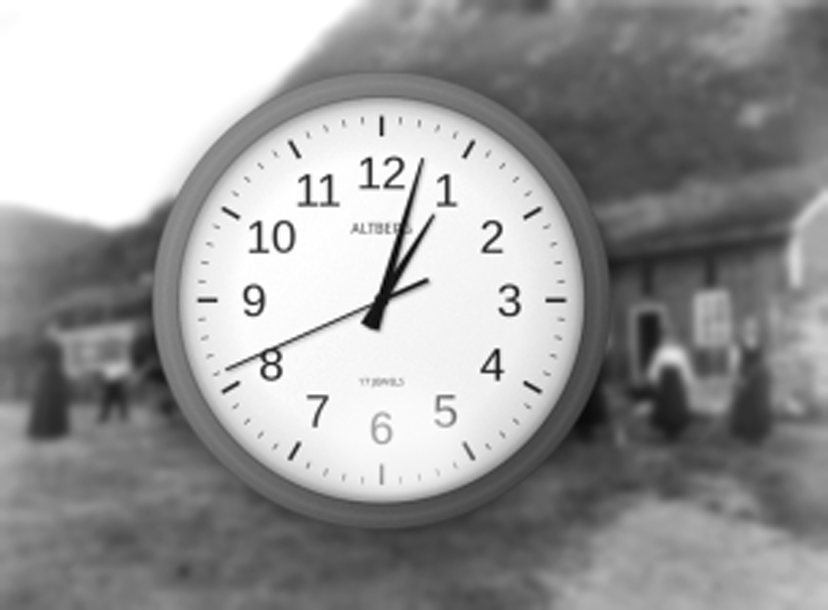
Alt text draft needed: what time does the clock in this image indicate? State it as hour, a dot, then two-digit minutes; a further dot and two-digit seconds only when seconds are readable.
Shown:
1.02.41
